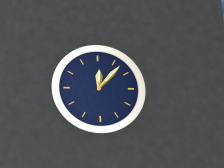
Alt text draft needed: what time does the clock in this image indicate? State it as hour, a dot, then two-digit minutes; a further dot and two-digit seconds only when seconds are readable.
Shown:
12.07
